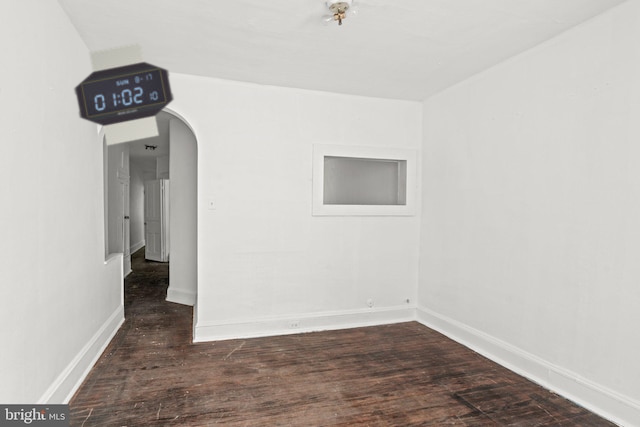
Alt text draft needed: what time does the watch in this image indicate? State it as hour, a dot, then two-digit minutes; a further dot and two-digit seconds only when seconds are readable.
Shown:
1.02
